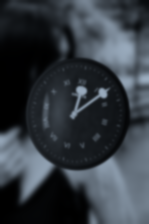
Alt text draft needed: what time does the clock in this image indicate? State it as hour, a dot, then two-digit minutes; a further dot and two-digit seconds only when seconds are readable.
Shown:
12.07
